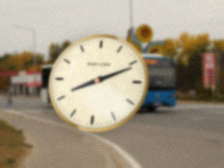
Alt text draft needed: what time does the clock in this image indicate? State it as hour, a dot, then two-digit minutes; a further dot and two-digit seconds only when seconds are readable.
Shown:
8.11
